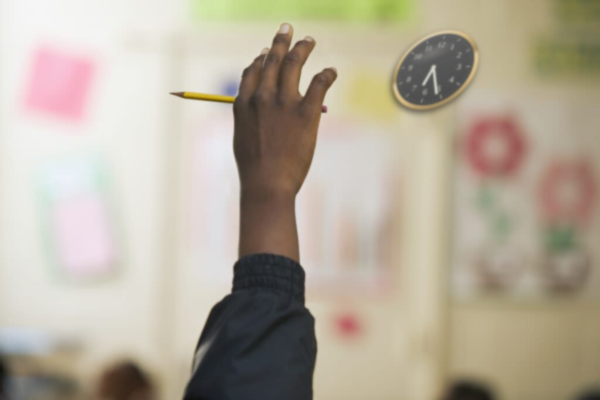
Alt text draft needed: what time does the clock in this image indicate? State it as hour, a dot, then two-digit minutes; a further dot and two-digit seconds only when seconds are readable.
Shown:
6.26
